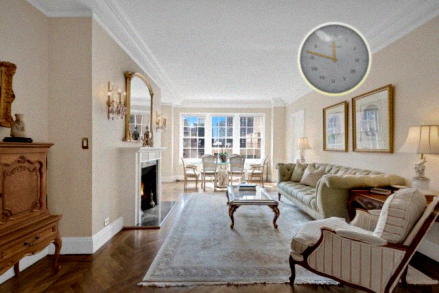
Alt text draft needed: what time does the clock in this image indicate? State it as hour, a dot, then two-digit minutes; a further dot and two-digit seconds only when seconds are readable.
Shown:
11.47
